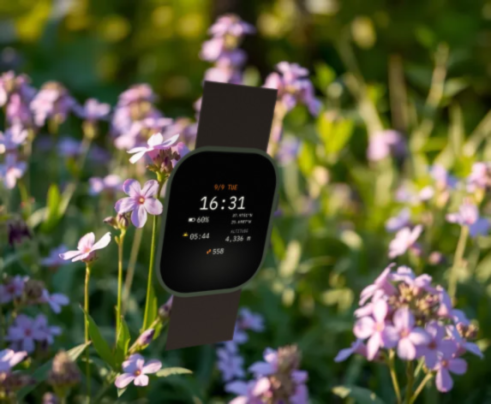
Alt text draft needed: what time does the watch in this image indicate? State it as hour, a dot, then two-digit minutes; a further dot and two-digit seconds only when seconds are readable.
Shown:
16.31
